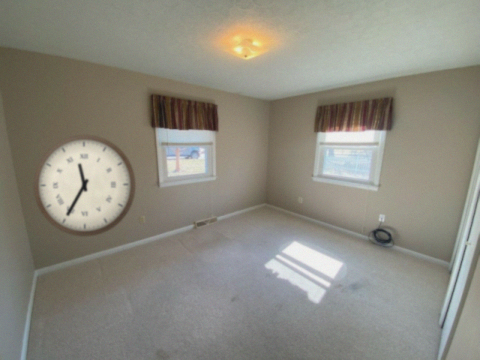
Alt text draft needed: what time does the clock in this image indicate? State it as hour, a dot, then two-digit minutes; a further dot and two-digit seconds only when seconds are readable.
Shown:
11.35
